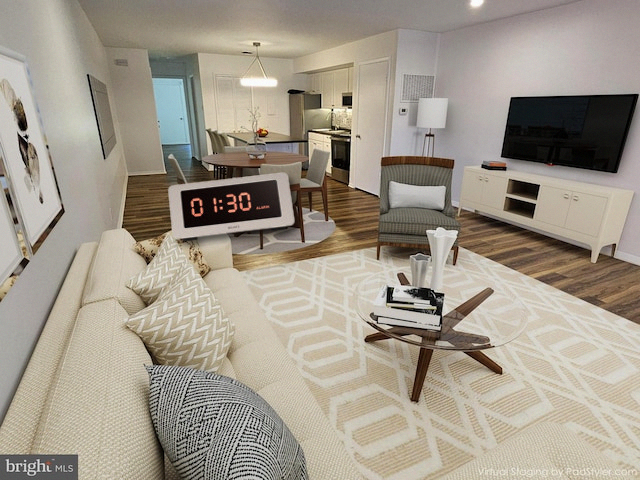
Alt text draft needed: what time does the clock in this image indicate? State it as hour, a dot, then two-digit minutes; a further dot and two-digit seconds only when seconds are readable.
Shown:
1.30
